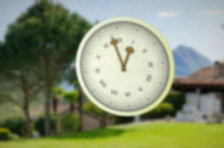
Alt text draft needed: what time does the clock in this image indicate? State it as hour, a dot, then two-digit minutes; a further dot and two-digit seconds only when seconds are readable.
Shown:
12.58
